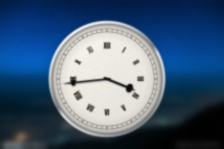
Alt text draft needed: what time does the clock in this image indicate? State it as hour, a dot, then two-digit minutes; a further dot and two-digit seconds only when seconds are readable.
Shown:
3.44
